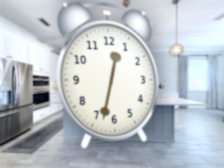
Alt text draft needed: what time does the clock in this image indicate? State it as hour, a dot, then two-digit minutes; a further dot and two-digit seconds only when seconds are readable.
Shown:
12.33
